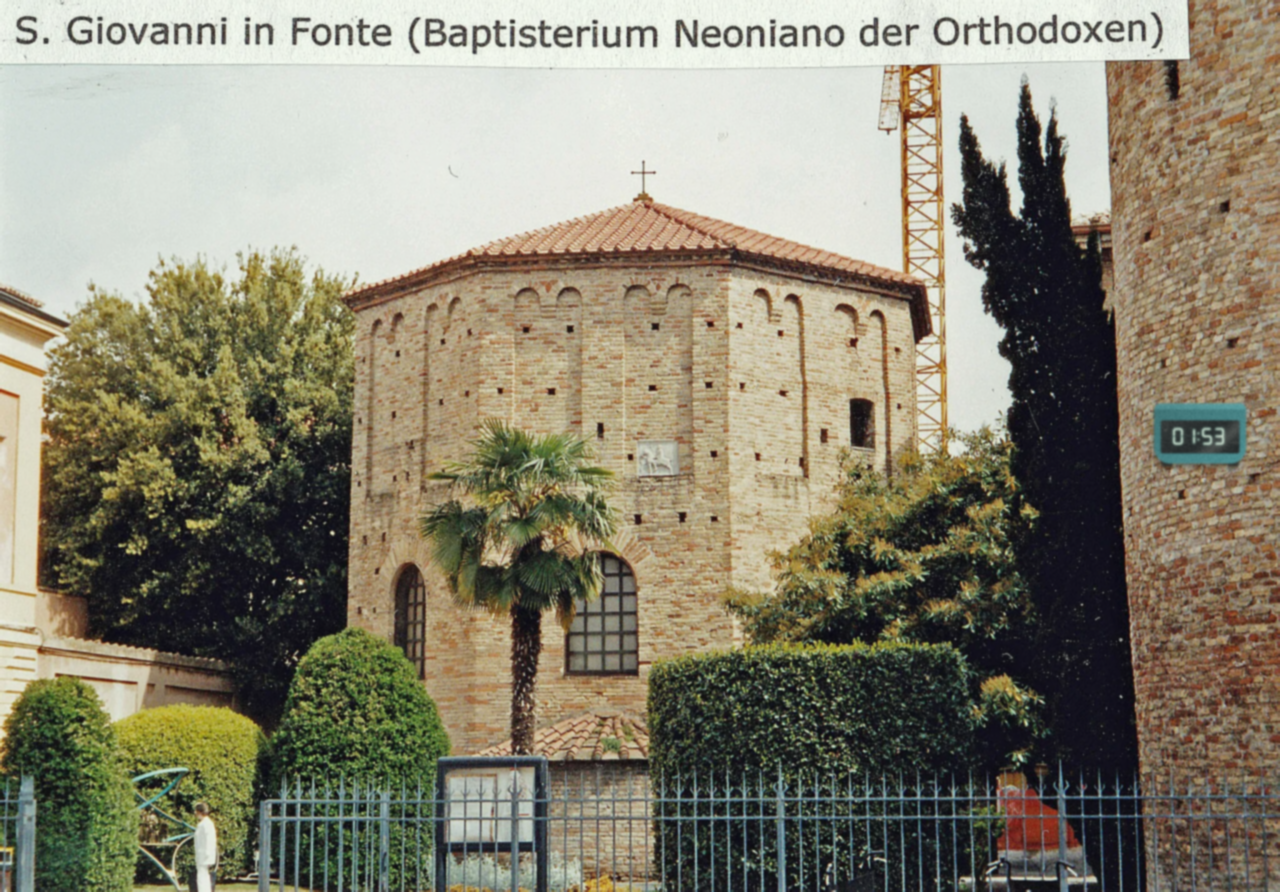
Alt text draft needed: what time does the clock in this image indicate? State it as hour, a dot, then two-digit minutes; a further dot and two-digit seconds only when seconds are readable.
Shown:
1.53
